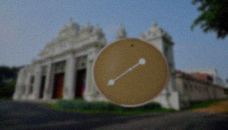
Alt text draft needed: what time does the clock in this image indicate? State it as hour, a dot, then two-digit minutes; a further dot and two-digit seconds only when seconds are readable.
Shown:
1.38
